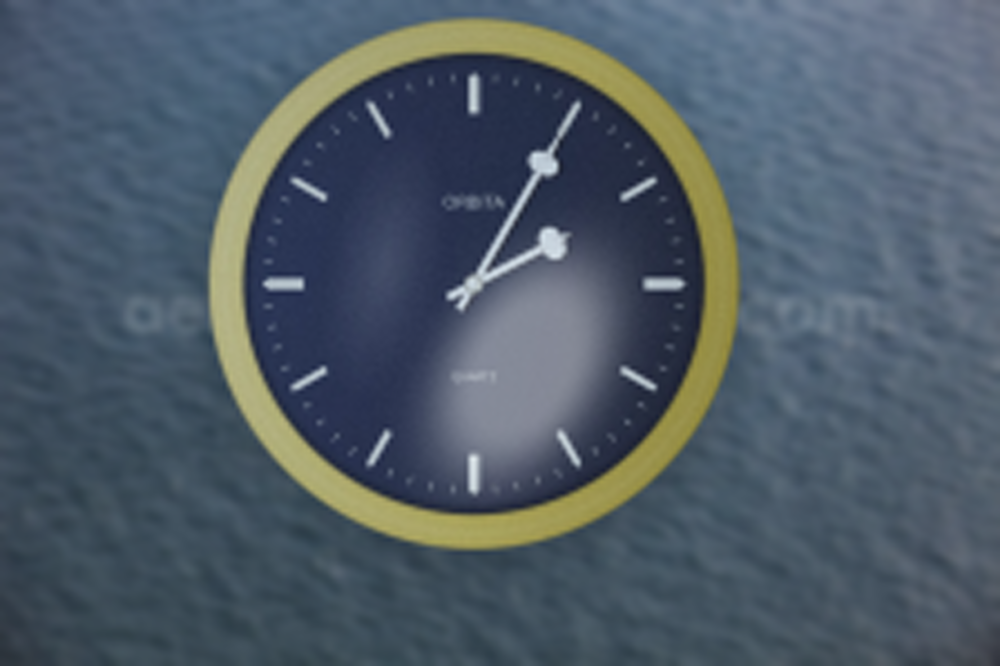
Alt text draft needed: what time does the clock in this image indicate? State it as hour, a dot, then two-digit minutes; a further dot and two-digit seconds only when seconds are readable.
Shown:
2.05
